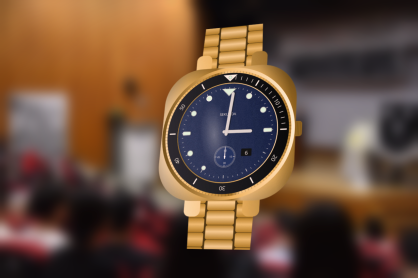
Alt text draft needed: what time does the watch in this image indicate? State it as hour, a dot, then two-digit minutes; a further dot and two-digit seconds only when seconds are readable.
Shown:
3.01
